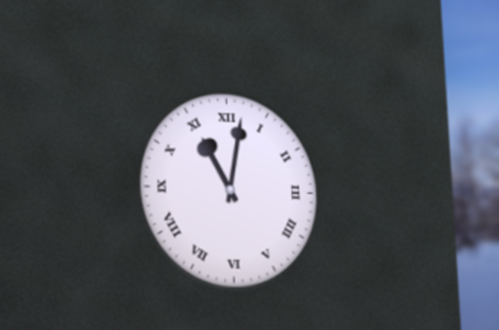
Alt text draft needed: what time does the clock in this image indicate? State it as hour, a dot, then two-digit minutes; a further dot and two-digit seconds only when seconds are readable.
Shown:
11.02
